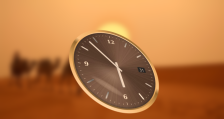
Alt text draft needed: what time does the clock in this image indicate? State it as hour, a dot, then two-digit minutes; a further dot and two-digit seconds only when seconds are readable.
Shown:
5.53
